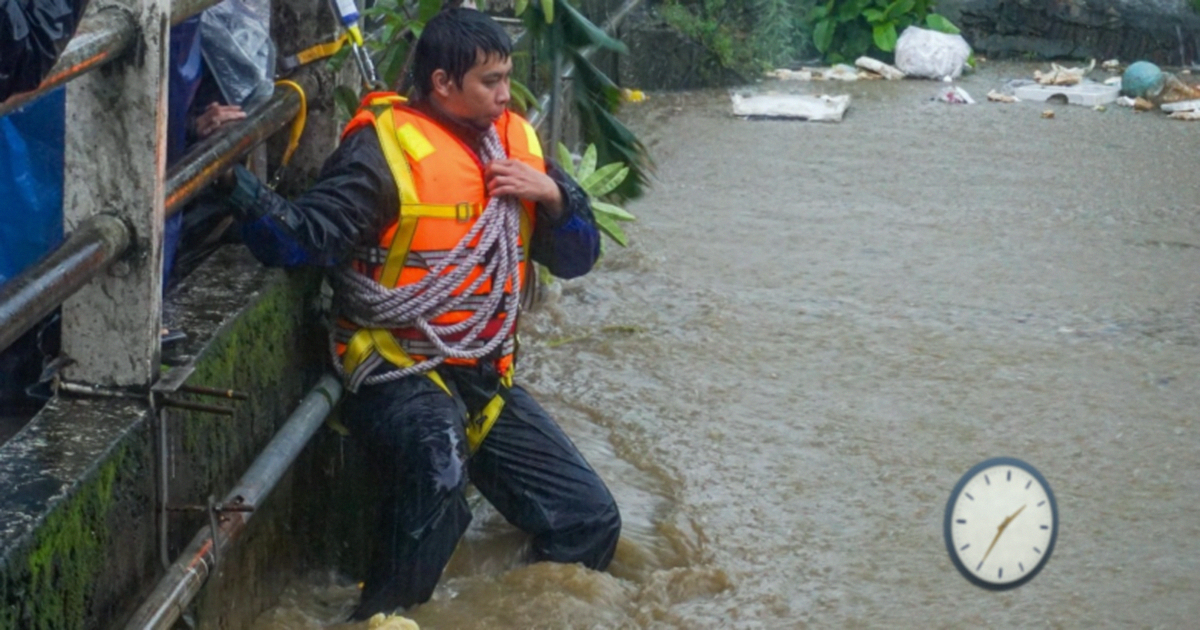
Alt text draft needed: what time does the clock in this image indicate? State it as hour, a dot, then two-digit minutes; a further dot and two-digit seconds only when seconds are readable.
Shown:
1.35
